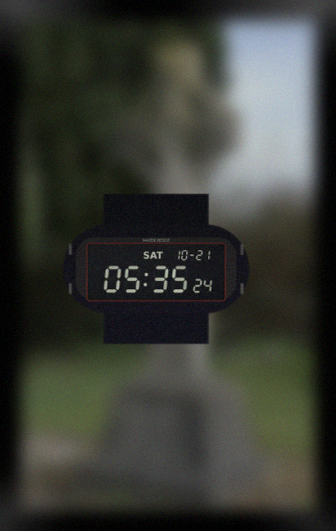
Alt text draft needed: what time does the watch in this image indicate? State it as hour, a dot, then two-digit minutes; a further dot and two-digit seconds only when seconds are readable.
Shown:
5.35.24
